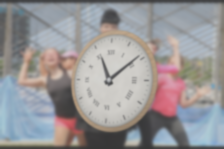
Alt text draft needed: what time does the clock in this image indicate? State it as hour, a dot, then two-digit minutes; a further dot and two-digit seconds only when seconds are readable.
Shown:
11.09
